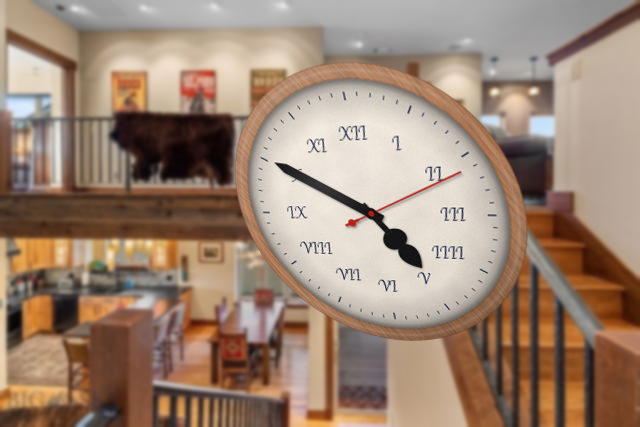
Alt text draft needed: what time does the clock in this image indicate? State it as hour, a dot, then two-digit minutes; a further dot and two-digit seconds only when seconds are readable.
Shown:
4.50.11
